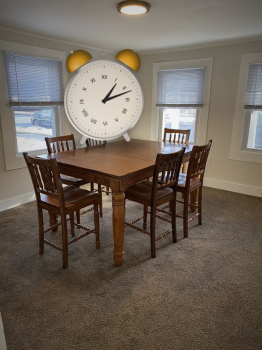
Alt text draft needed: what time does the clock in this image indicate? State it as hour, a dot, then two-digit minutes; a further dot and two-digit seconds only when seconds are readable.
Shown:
1.12
